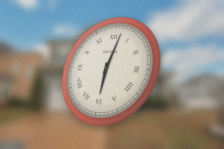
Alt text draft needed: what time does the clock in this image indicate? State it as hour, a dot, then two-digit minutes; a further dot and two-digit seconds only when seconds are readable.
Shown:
6.02
